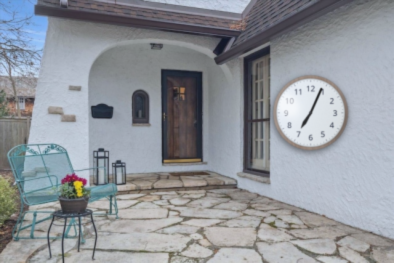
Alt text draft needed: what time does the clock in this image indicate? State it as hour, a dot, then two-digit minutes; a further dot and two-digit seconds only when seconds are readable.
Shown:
7.04
